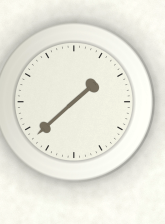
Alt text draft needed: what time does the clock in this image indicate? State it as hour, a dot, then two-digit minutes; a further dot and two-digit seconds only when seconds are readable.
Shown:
1.38
